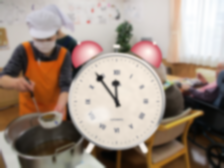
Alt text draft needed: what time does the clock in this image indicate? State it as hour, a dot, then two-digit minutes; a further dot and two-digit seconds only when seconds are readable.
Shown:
11.54
